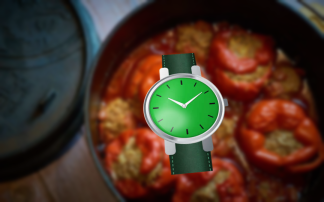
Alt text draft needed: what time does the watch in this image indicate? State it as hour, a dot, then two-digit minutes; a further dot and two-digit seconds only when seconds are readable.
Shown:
10.09
